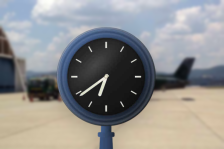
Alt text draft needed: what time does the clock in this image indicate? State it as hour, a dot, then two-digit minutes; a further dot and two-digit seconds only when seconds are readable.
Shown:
6.39
